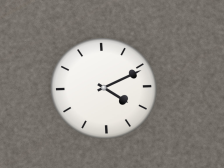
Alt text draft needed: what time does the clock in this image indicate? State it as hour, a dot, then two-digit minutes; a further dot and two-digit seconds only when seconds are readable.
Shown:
4.11
